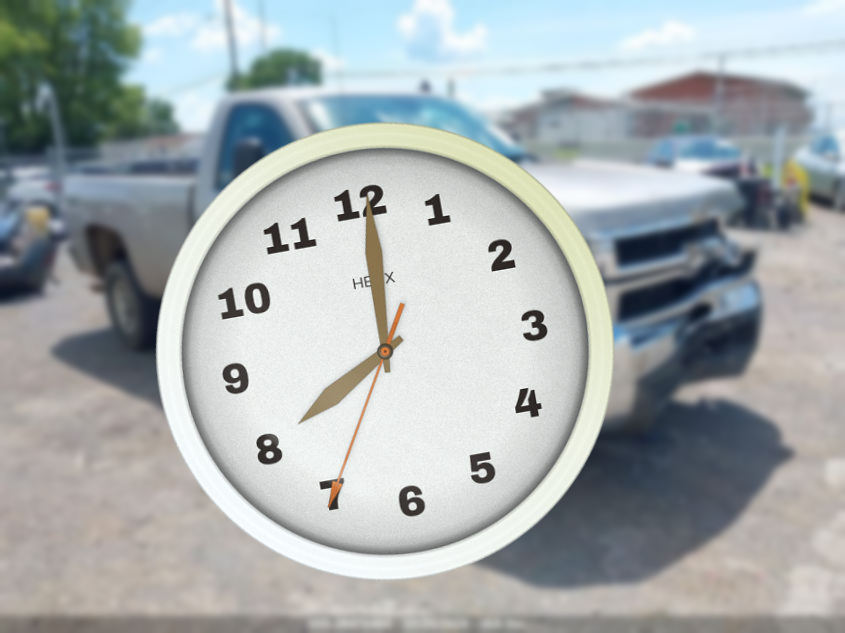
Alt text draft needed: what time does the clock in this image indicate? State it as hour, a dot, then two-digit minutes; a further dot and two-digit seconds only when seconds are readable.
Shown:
8.00.35
